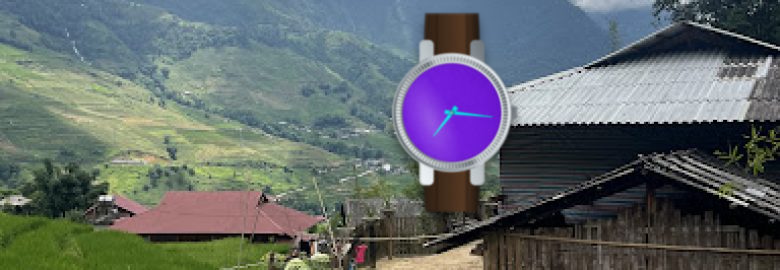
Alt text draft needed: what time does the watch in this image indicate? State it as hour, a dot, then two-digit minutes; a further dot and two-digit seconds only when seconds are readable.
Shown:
7.16
